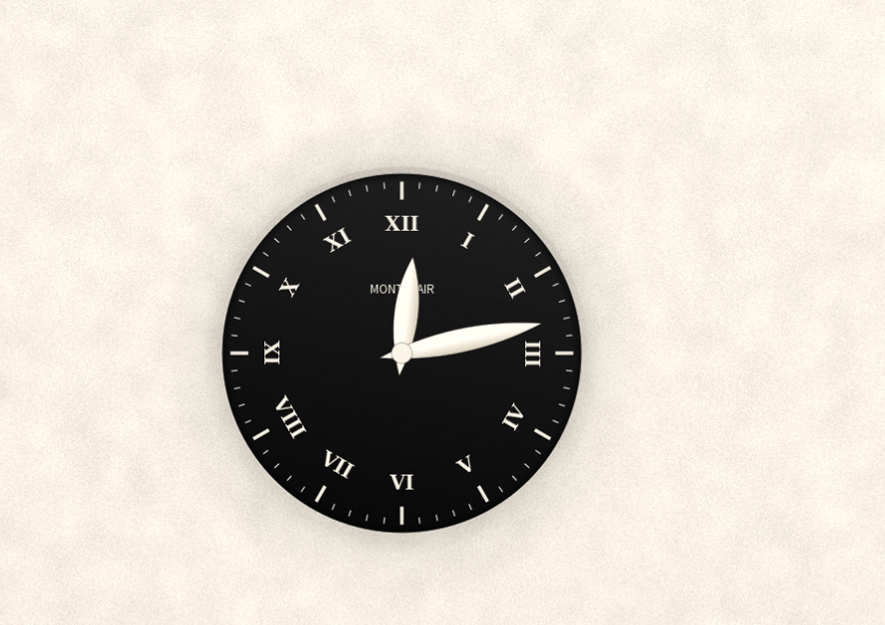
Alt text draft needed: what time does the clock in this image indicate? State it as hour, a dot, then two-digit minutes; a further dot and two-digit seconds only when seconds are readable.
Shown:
12.13
